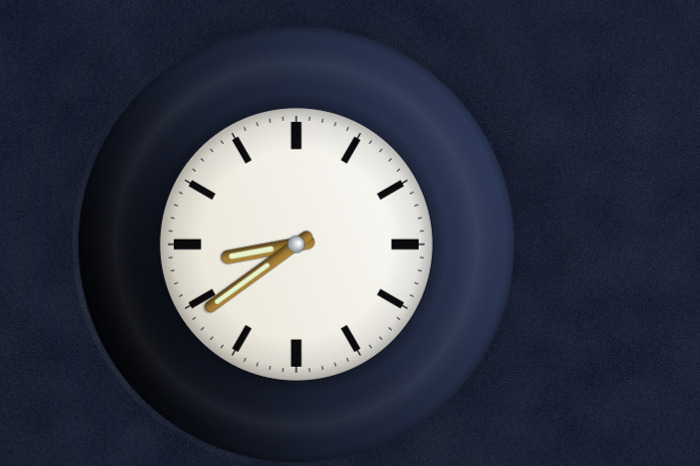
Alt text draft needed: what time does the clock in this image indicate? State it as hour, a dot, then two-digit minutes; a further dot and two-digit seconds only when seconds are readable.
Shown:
8.39
